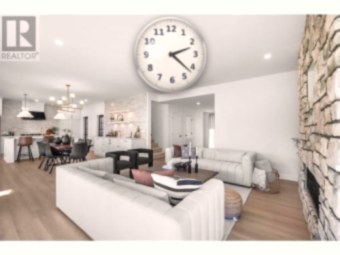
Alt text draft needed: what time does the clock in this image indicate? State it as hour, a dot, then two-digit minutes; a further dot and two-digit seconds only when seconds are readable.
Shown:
2.22
